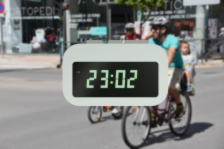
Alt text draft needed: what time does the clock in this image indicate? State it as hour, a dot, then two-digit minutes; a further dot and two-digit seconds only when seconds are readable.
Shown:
23.02
